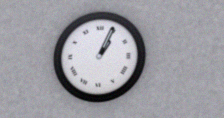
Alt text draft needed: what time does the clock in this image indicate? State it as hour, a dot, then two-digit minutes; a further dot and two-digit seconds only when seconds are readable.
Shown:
1.04
